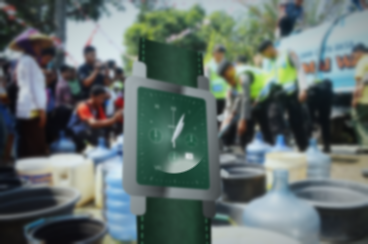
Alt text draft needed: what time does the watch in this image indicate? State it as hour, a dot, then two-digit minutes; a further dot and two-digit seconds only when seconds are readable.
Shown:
1.04
